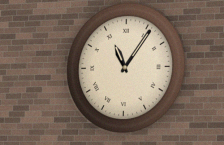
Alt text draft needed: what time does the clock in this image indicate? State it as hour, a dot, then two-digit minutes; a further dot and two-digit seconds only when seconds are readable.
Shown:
11.06
